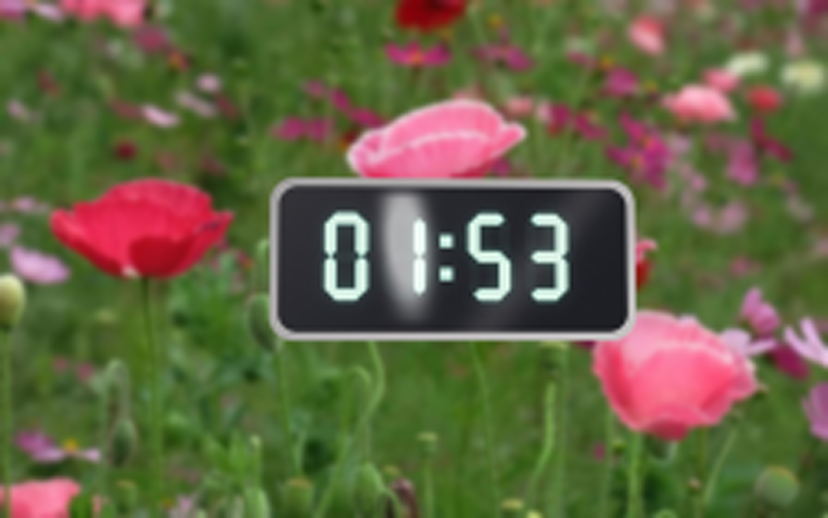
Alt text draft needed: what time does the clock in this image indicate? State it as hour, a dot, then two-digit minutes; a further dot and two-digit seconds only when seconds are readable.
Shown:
1.53
